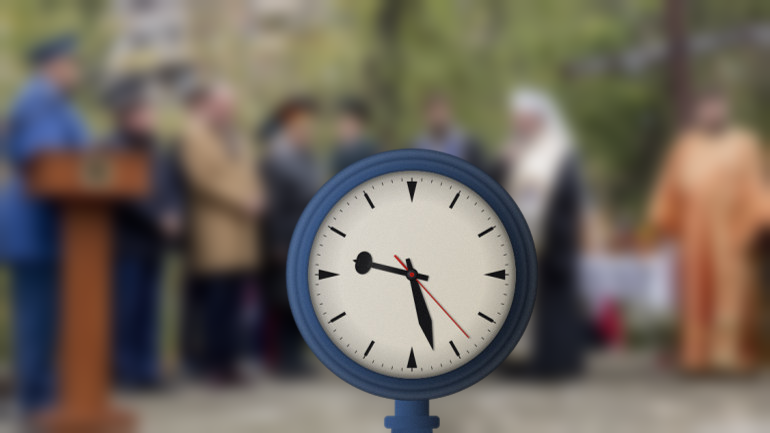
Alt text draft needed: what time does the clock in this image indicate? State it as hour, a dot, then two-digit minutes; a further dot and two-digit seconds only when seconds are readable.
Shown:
9.27.23
